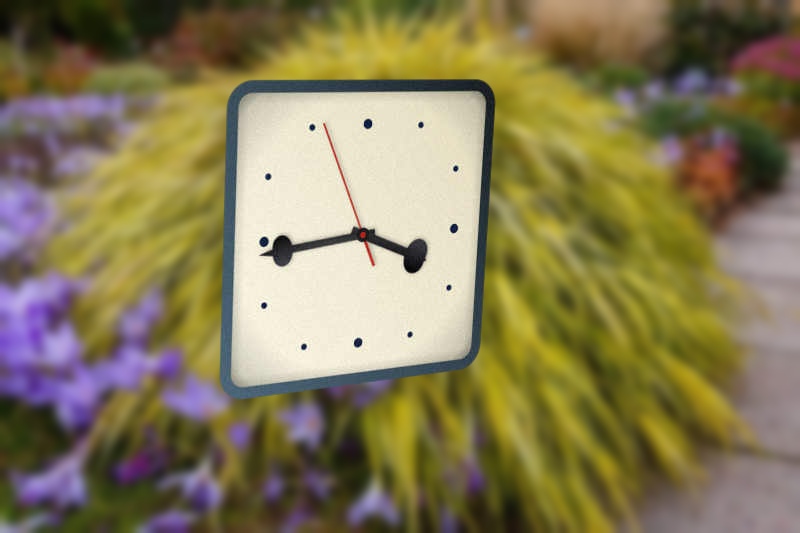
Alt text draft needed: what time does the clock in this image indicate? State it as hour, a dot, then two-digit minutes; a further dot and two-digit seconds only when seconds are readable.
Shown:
3.43.56
